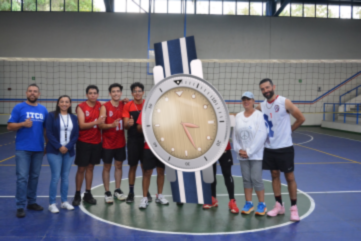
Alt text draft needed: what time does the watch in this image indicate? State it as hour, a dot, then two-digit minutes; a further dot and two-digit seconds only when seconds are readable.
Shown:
3.26
